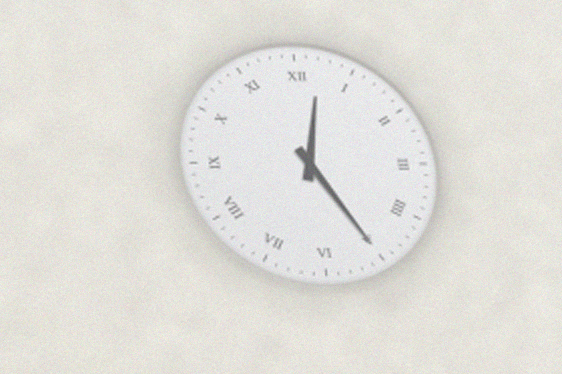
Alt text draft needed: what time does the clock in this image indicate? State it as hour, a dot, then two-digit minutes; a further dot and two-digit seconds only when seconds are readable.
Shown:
12.25
